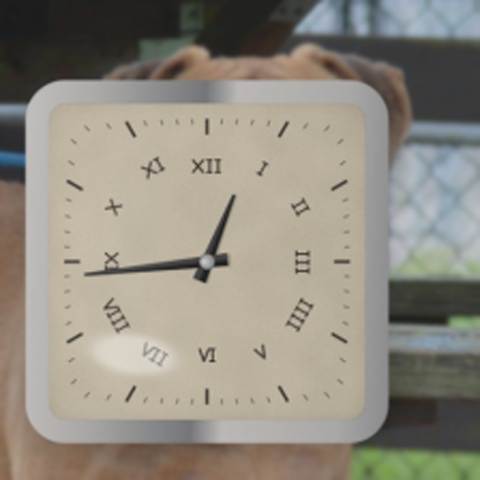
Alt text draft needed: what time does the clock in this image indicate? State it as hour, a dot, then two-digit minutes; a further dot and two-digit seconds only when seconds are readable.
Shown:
12.44
